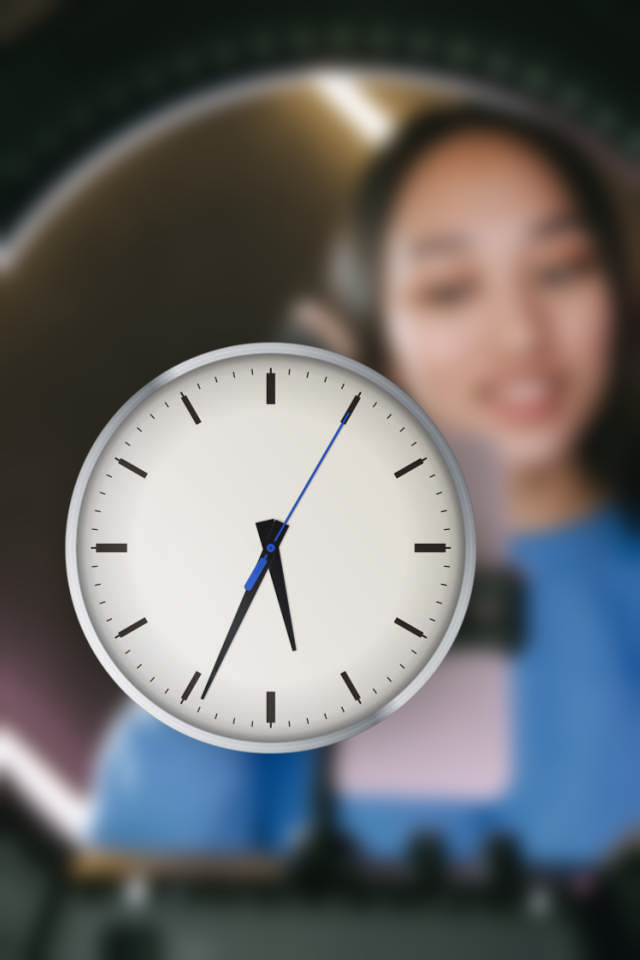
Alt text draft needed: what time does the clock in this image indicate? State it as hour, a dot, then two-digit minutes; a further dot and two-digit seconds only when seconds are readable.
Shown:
5.34.05
